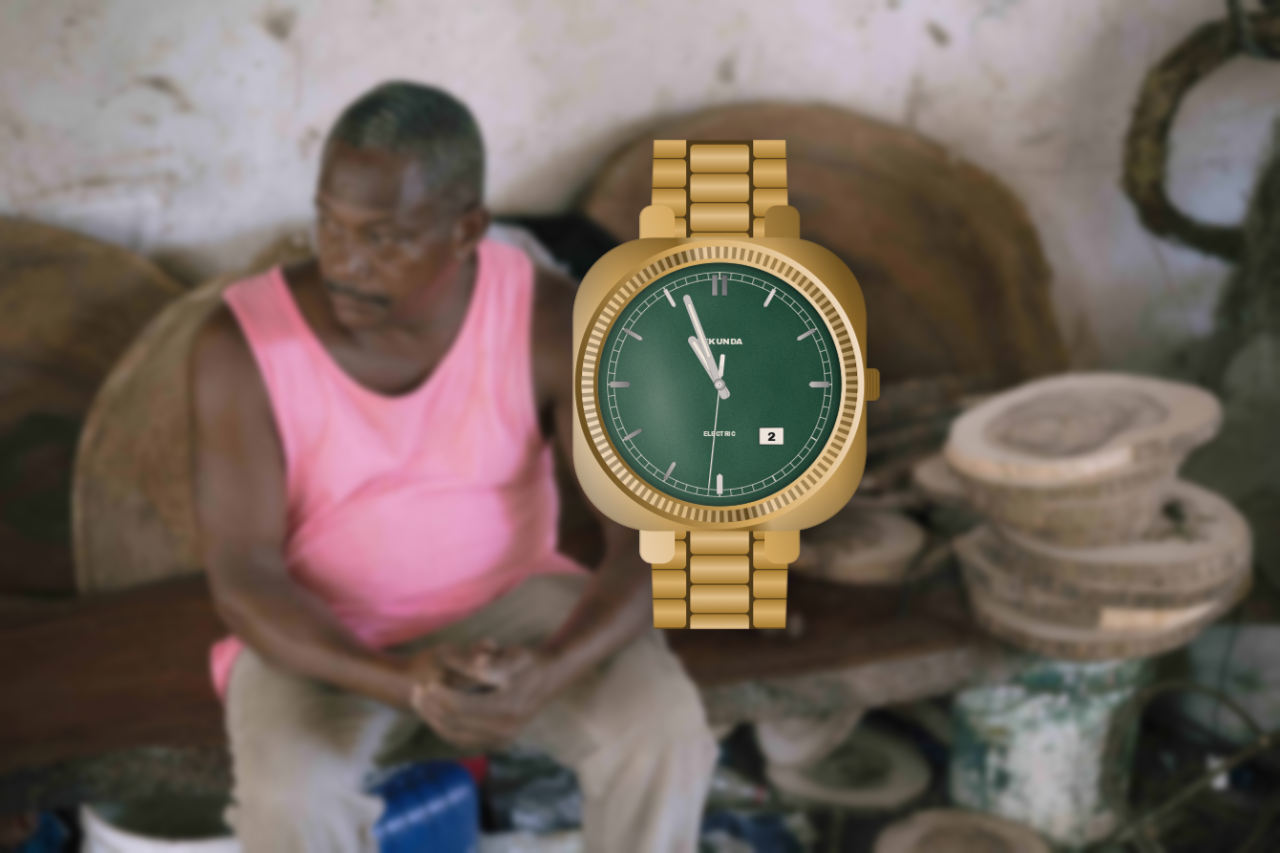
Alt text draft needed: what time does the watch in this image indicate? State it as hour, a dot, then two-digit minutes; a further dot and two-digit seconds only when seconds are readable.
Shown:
10.56.31
